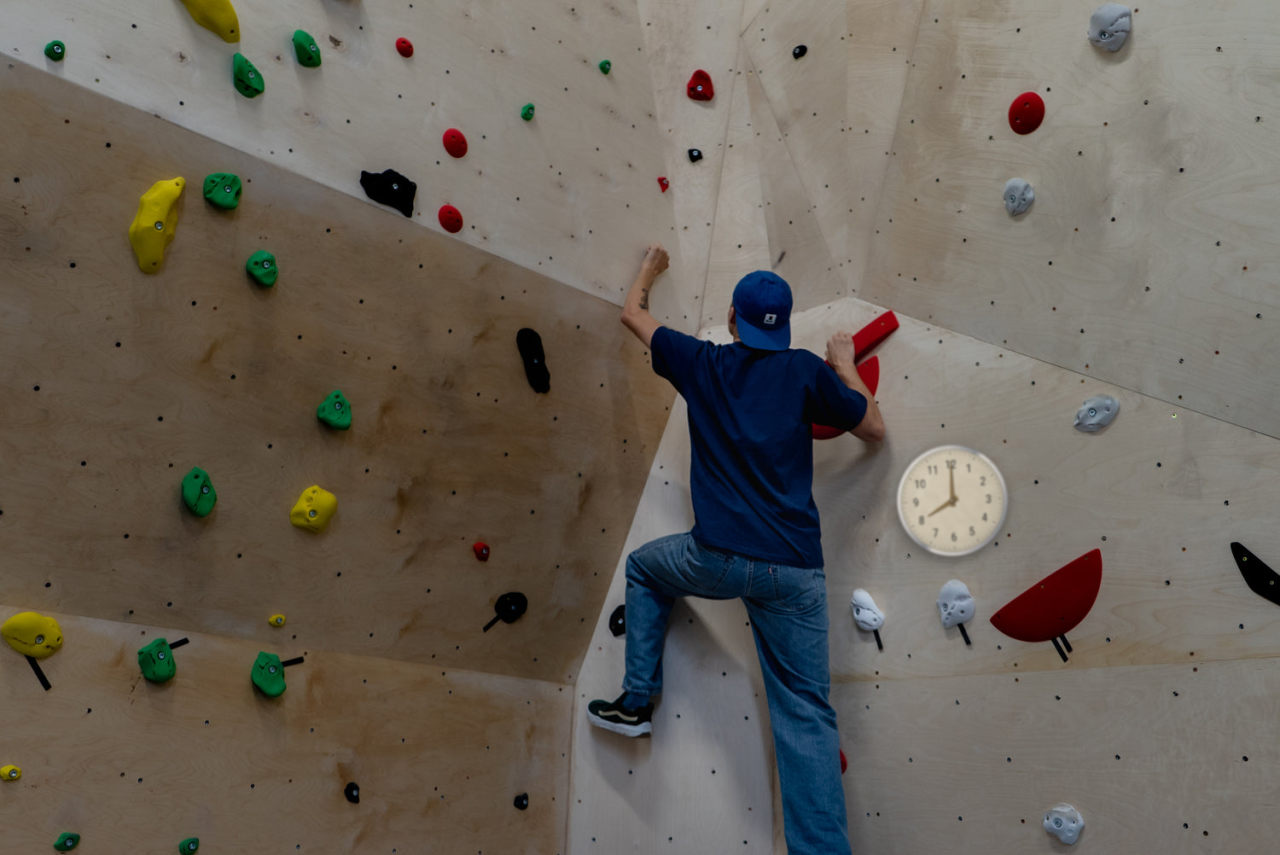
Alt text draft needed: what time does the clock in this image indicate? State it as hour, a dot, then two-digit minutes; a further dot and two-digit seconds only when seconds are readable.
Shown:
8.00
